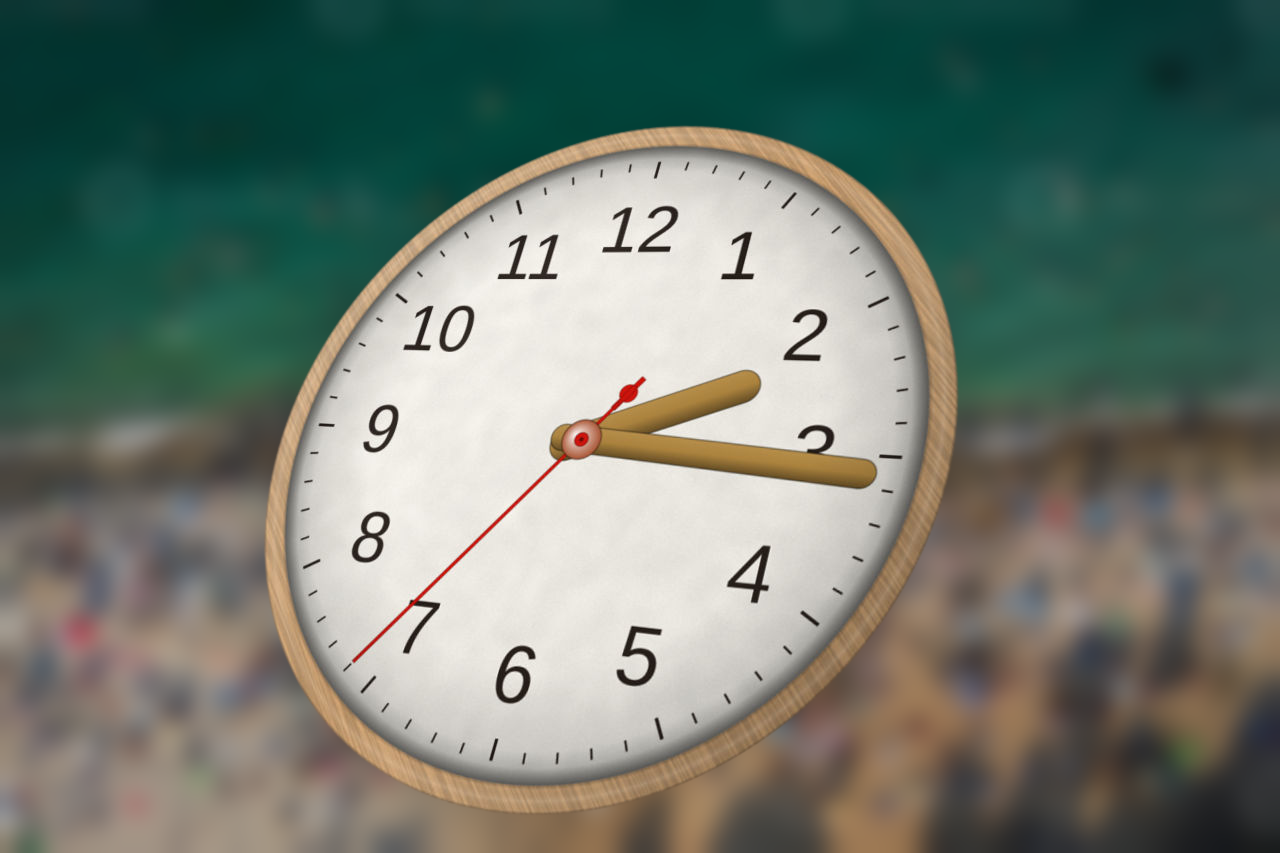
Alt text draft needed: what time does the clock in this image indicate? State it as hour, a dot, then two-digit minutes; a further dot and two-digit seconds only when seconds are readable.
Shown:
2.15.36
